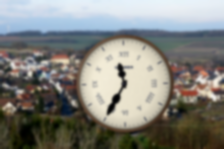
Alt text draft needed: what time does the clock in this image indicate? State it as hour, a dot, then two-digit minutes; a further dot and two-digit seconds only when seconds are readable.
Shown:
11.35
